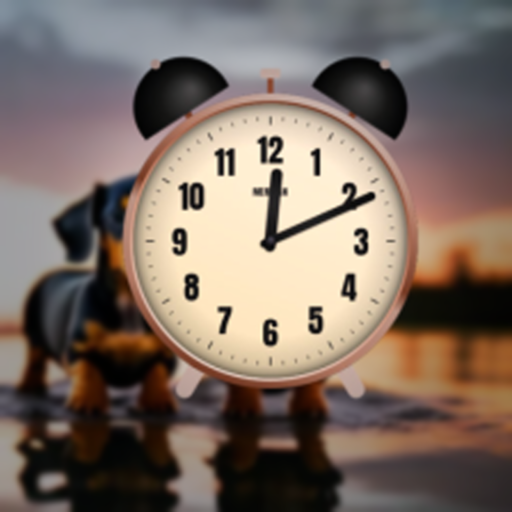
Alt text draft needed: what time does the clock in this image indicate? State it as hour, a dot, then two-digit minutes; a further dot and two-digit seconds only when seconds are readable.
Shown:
12.11
